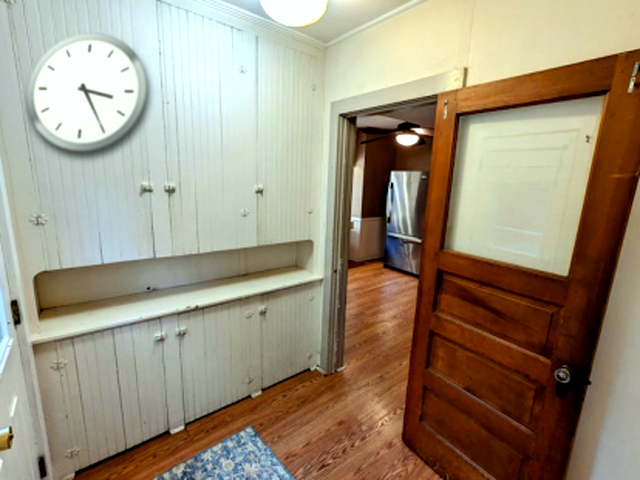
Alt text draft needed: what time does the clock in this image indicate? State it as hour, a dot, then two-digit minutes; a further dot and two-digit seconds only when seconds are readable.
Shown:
3.25
